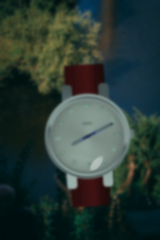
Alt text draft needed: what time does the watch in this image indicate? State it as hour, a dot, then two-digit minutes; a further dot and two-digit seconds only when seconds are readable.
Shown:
8.11
